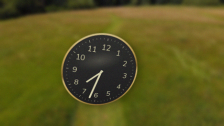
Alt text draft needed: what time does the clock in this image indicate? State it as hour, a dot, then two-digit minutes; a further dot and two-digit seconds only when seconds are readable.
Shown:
7.32
